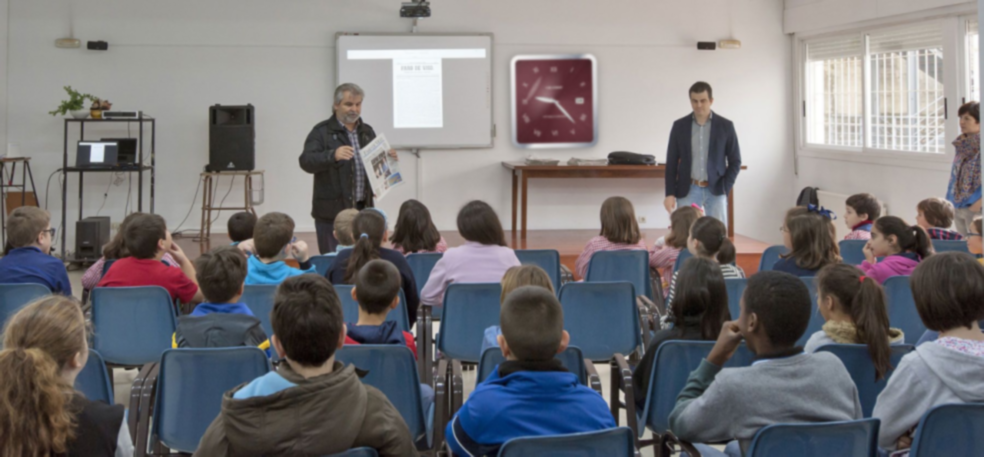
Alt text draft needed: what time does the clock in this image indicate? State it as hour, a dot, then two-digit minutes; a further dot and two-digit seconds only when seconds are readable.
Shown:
9.23
